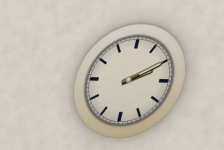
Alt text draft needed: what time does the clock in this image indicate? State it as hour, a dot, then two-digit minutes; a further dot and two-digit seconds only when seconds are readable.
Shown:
2.10
